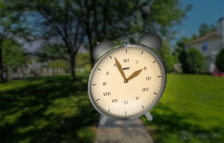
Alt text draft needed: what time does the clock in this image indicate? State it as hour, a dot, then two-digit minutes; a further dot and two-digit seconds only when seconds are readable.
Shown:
1.56
